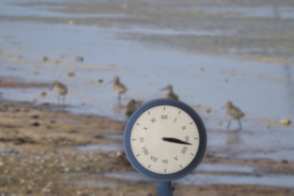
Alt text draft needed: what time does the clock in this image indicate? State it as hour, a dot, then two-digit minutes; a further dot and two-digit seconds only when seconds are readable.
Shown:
3.17
